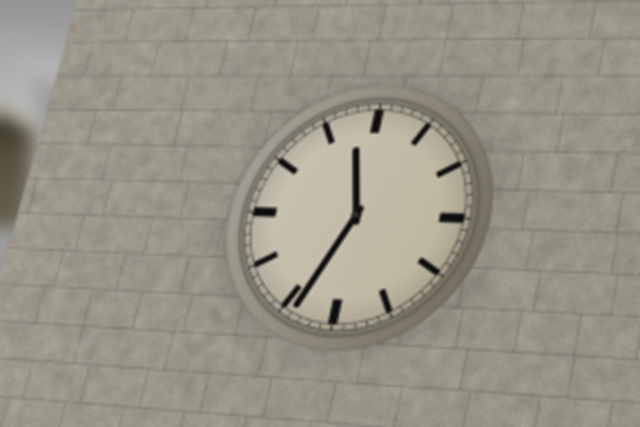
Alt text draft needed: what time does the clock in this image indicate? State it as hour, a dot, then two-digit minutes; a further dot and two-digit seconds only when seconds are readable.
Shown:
11.34
